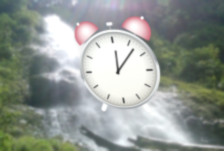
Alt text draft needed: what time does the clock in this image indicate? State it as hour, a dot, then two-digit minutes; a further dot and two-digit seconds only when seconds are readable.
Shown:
12.07
